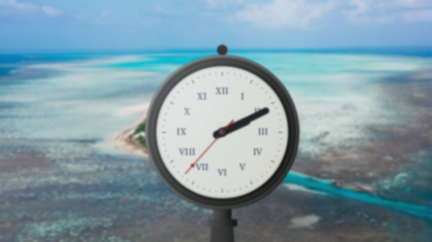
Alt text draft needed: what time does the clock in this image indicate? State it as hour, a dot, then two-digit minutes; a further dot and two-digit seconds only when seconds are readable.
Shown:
2.10.37
